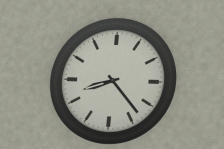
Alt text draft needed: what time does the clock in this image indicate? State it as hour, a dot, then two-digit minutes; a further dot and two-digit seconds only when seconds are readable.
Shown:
8.23
